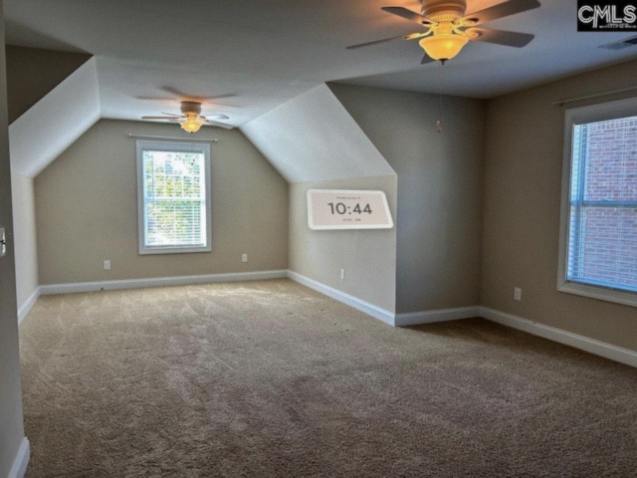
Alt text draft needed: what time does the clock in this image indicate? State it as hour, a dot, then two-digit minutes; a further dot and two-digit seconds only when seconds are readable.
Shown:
10.44
